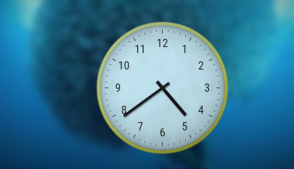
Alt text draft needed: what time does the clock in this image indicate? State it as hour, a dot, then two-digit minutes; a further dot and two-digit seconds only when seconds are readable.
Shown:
4.39
